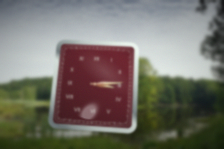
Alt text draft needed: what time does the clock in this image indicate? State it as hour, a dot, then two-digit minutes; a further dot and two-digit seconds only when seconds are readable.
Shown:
3.14
